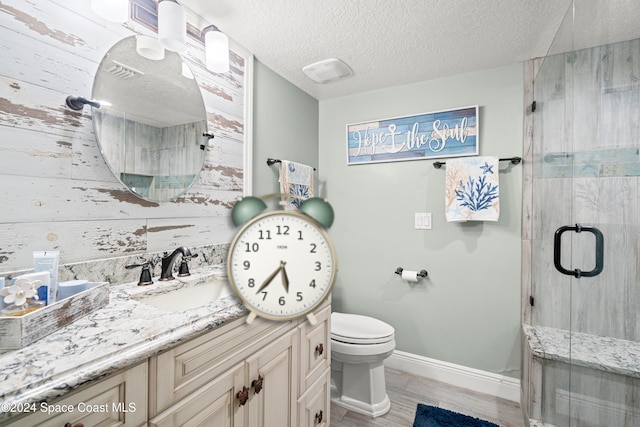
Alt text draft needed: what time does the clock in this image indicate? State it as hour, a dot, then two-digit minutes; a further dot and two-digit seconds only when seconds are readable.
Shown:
5.37
